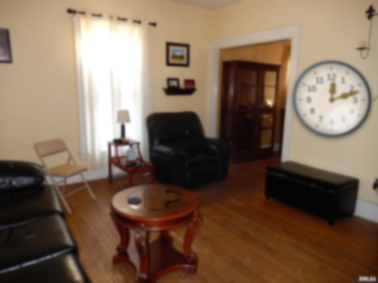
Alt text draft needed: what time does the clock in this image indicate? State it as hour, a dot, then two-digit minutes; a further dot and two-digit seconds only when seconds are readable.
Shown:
12.12
